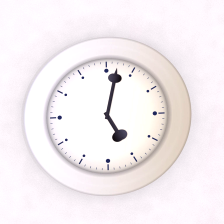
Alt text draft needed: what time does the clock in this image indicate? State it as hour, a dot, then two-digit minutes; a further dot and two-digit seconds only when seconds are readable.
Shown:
5.02
